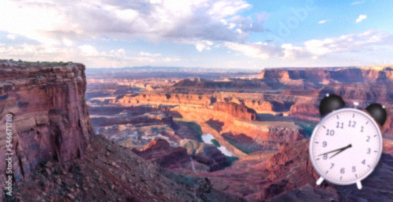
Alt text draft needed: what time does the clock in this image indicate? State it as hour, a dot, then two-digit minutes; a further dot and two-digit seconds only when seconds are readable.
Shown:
7.41
